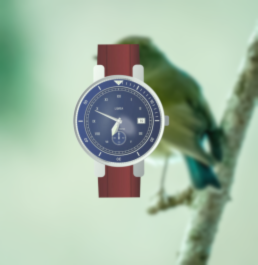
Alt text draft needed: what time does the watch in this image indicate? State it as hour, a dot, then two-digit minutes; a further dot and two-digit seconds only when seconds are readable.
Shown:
6.49
